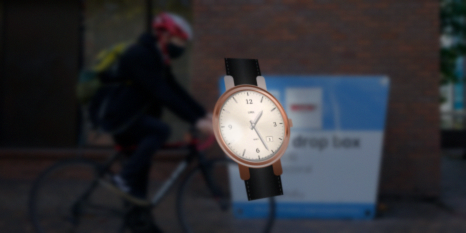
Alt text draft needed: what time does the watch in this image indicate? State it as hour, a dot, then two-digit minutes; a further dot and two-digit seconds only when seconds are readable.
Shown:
1.26
